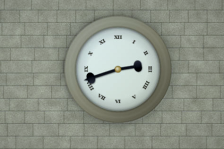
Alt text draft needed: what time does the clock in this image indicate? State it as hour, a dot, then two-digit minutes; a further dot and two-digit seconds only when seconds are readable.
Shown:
2.42
